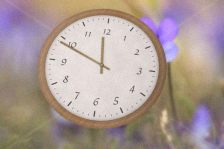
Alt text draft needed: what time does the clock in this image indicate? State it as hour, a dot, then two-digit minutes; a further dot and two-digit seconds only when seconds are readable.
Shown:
11.49
